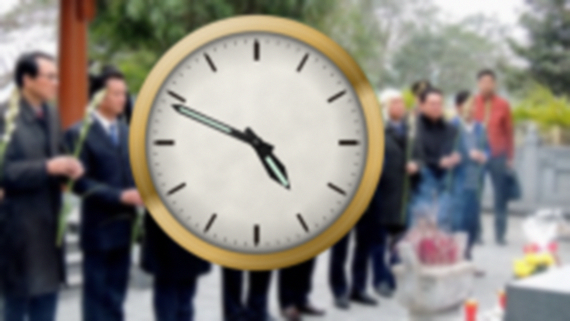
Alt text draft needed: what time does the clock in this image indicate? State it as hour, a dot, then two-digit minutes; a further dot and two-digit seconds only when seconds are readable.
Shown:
4.49
